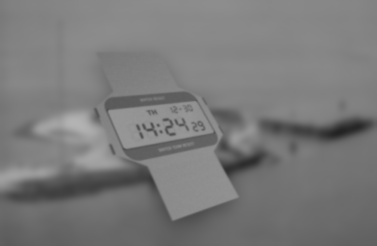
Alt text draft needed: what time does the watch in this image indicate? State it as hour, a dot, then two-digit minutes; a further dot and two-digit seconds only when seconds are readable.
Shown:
14.24.29
